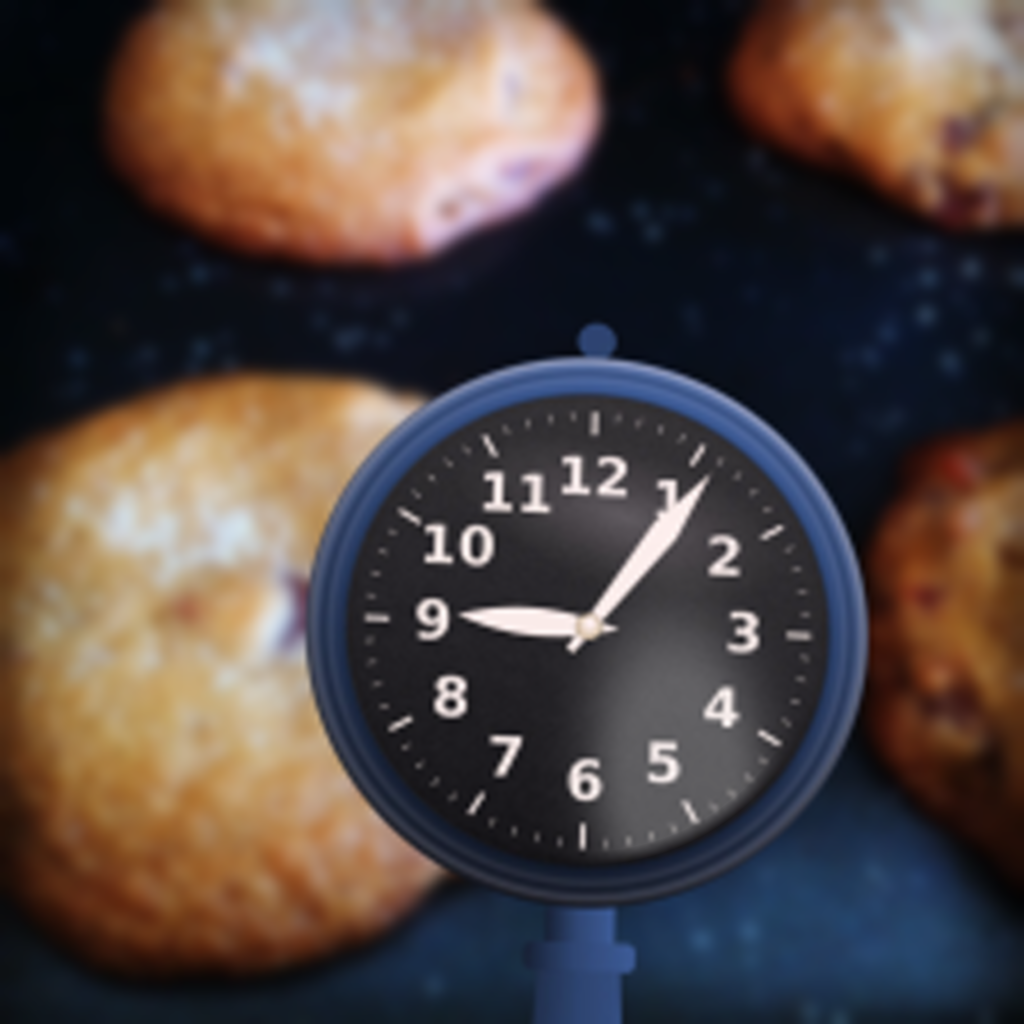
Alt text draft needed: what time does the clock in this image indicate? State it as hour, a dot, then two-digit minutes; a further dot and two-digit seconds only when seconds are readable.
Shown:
9.06
